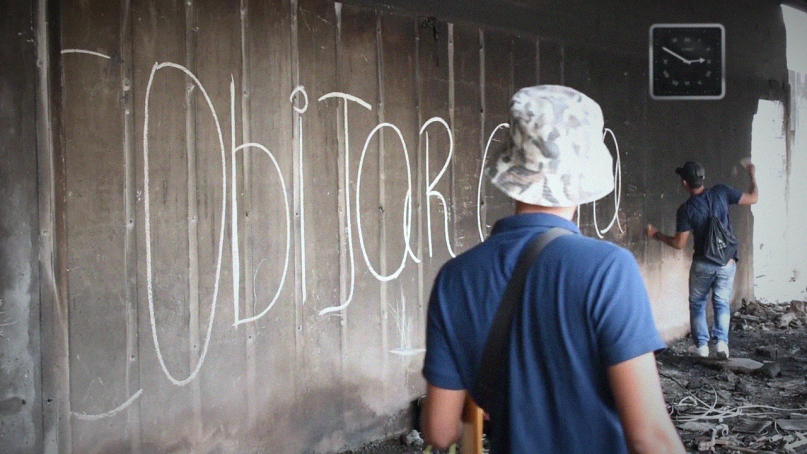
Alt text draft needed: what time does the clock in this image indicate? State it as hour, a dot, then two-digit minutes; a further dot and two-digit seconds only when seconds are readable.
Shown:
2.50
